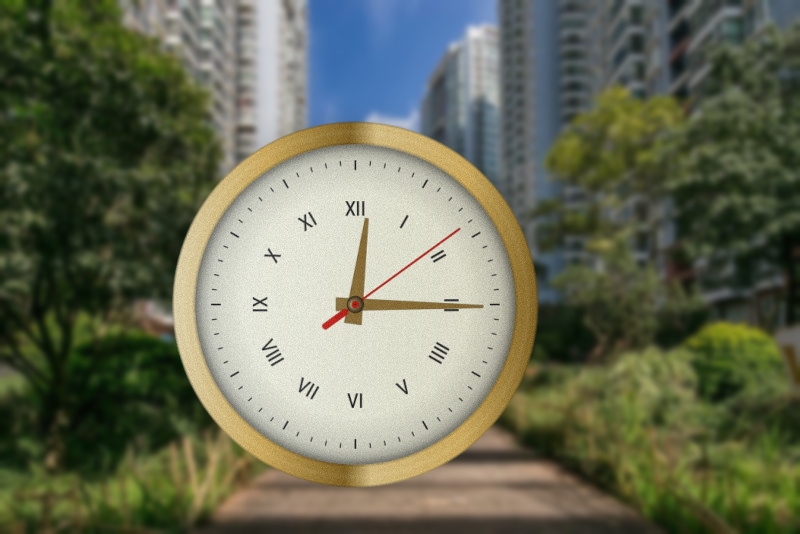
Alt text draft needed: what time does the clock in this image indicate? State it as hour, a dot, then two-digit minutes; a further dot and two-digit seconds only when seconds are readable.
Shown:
12.15.09
